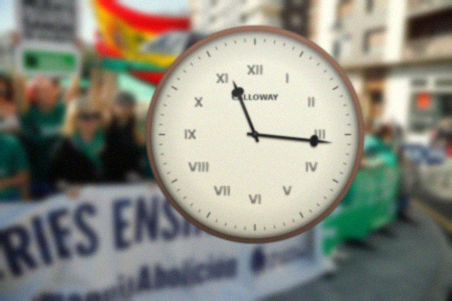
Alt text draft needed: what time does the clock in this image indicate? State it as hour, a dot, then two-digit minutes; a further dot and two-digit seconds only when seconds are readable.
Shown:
11.16
